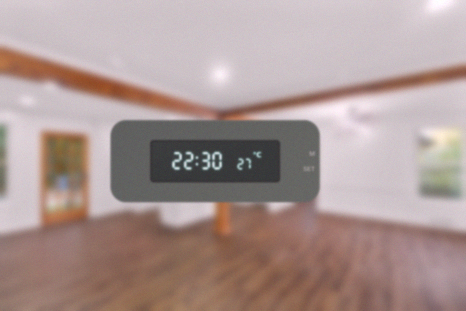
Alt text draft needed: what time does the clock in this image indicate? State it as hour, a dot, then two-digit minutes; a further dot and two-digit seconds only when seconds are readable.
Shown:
22.30
